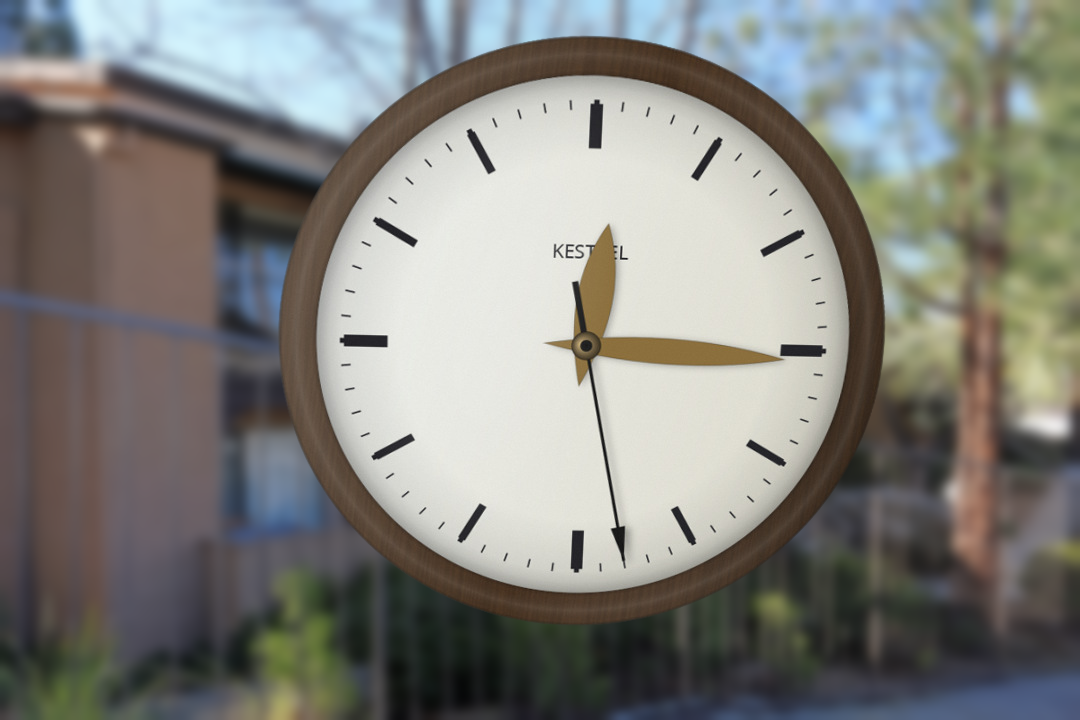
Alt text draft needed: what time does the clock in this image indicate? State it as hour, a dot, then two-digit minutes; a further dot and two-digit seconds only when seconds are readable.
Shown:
12.15.28
